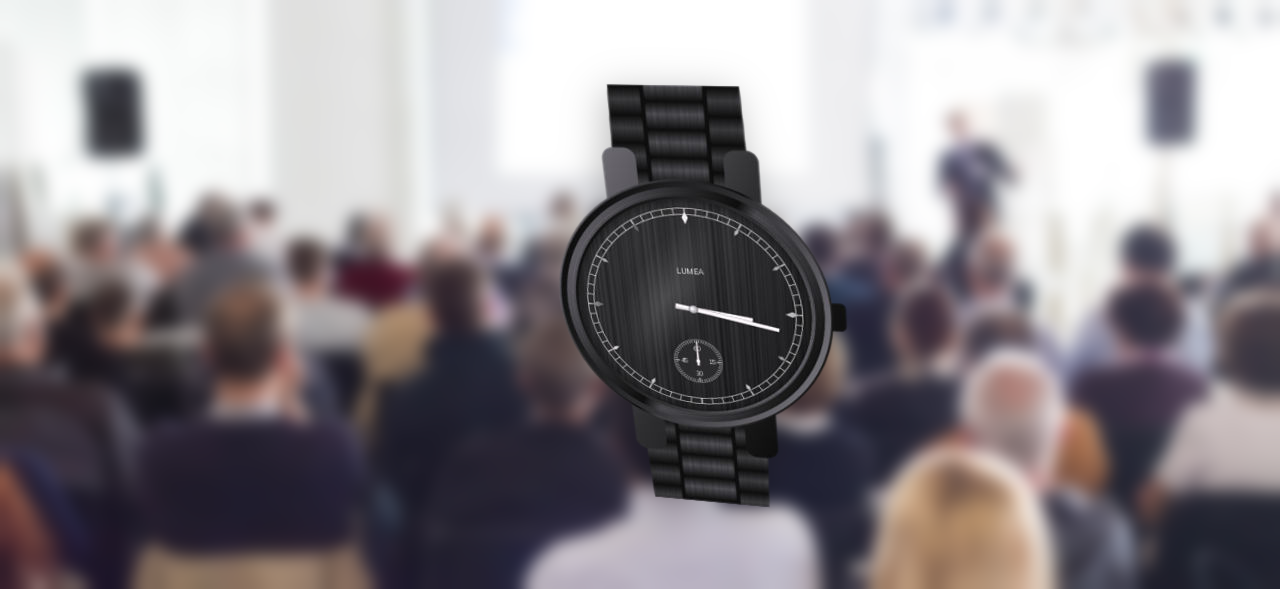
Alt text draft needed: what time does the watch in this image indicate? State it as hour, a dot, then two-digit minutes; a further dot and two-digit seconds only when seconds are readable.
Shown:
3.17
